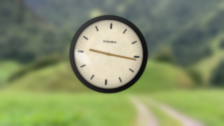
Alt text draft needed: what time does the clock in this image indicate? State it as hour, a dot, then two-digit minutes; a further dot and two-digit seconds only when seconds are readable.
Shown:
9.16
